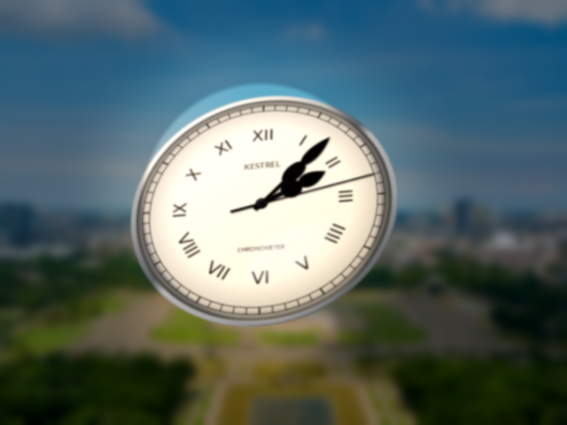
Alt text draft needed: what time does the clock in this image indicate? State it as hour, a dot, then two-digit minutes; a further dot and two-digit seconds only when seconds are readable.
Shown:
2.07.13
